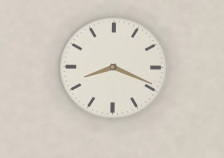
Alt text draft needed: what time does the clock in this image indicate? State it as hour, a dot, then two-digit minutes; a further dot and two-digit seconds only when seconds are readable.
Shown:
8.19
